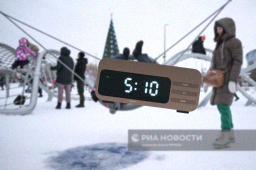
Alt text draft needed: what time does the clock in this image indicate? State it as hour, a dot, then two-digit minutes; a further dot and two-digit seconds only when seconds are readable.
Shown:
5.10
